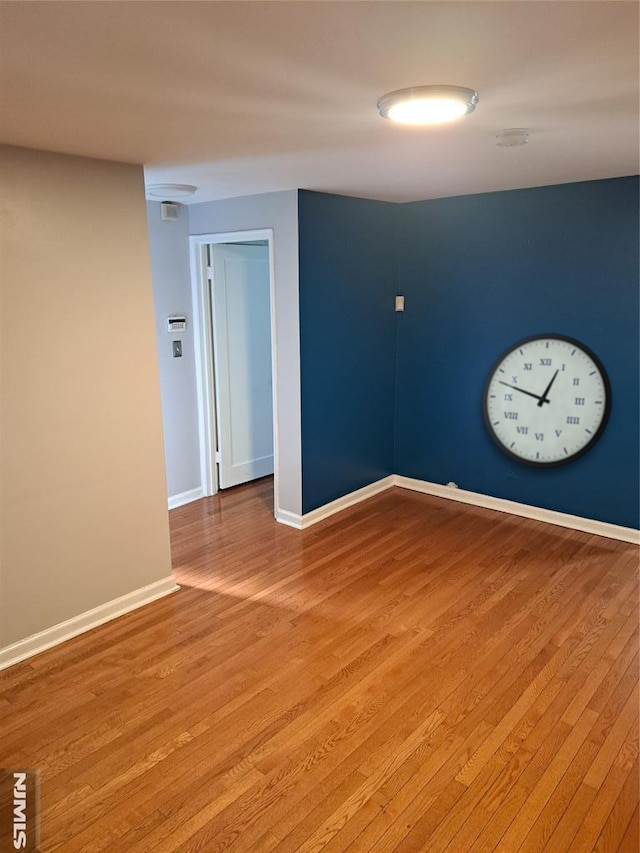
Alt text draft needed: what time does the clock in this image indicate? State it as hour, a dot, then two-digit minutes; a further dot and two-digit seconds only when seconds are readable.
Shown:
12.48
